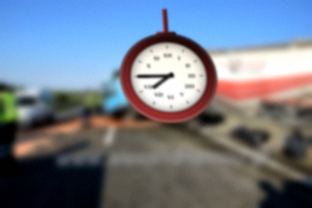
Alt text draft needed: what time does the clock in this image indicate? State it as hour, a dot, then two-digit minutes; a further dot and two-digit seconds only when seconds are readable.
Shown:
7.45
